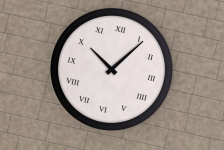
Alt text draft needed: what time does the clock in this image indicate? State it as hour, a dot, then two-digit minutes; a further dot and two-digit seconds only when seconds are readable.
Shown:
10.06
